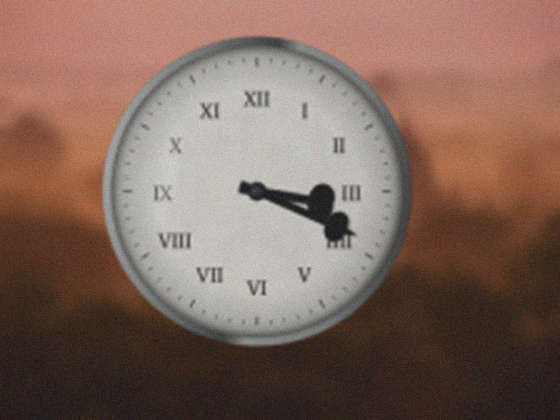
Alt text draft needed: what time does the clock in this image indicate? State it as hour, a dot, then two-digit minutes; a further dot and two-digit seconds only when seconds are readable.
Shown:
3.19
